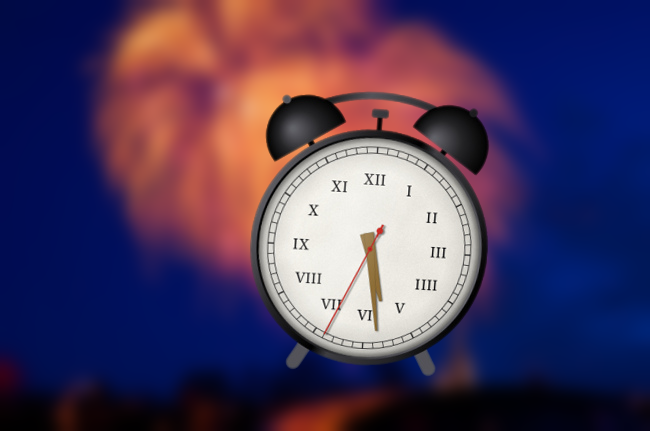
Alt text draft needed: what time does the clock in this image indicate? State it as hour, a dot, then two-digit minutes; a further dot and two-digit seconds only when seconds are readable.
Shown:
5.28.34
